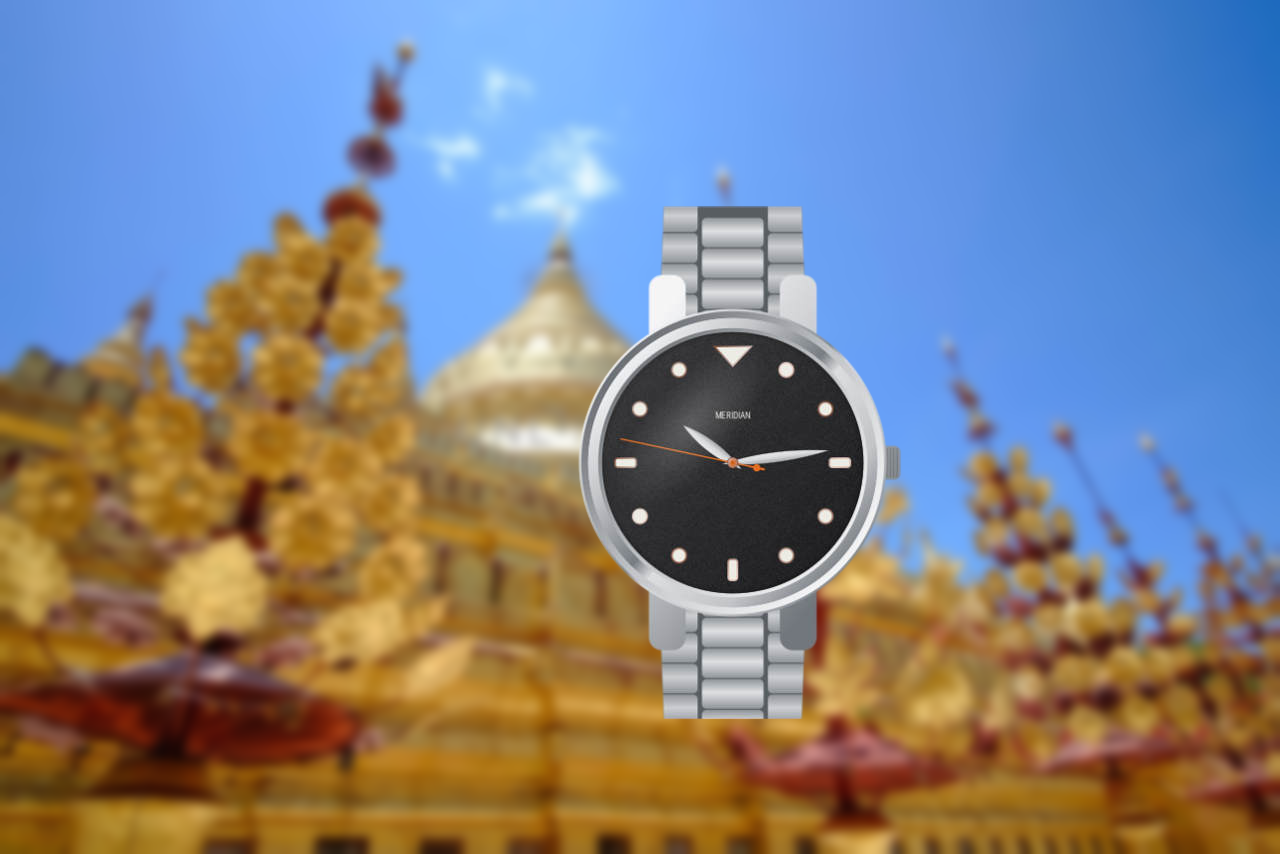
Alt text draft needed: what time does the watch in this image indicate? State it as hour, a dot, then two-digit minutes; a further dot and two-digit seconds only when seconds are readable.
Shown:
10.13.47
